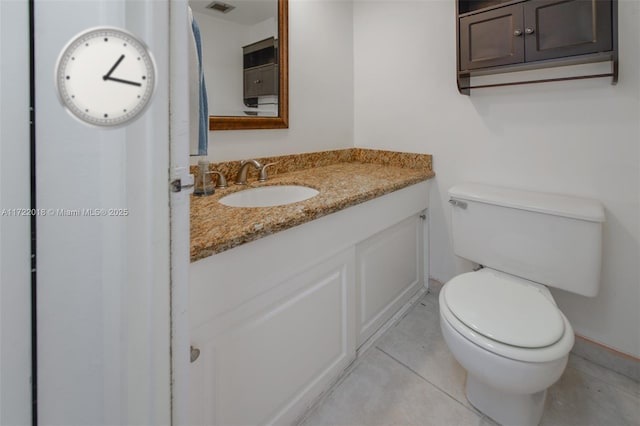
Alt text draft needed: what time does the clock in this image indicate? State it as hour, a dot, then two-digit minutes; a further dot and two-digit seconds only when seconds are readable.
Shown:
1.17
